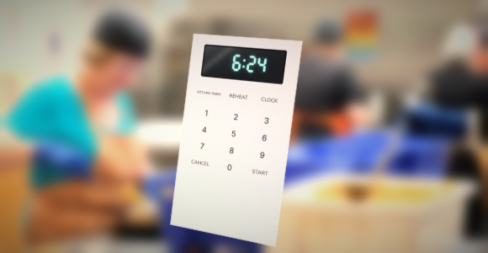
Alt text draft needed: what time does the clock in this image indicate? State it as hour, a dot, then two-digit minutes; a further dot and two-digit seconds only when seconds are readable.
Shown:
6.24
